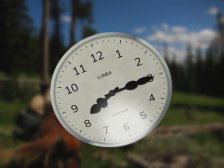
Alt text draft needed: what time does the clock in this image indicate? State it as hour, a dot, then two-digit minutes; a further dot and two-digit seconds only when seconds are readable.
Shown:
8.15
